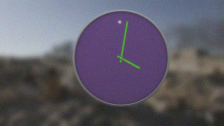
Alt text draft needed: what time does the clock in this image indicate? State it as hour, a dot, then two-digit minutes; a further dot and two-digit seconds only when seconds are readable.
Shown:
4.02
